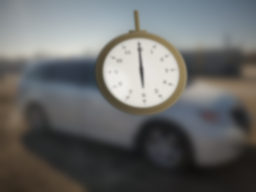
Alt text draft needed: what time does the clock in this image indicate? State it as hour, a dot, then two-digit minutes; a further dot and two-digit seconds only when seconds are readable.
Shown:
6.00
